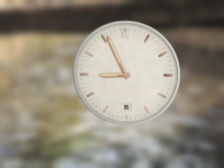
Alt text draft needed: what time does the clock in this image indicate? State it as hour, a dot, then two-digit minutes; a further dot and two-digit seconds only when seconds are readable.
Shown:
8.56
